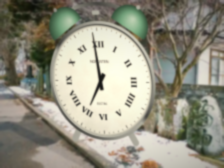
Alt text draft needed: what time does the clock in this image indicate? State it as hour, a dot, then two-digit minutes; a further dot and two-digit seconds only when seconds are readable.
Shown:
6.59
